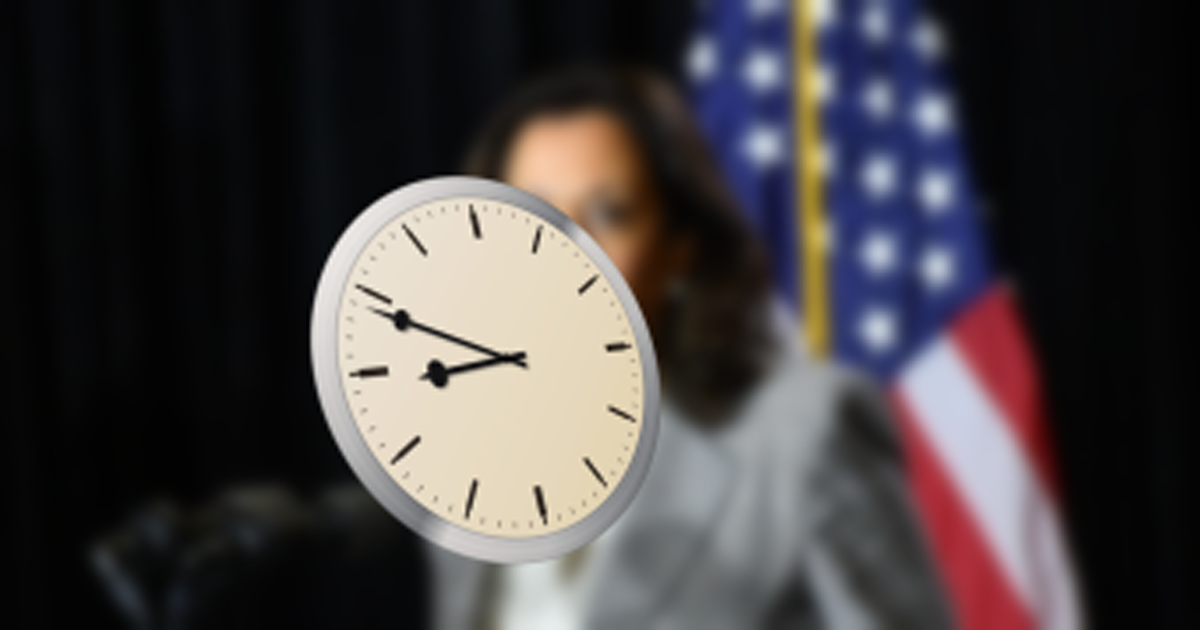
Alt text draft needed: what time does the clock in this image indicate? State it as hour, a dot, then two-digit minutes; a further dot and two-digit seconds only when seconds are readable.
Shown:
8.49
